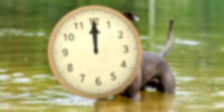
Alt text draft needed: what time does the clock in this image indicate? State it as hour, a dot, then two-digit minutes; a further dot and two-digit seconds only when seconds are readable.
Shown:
12.00
